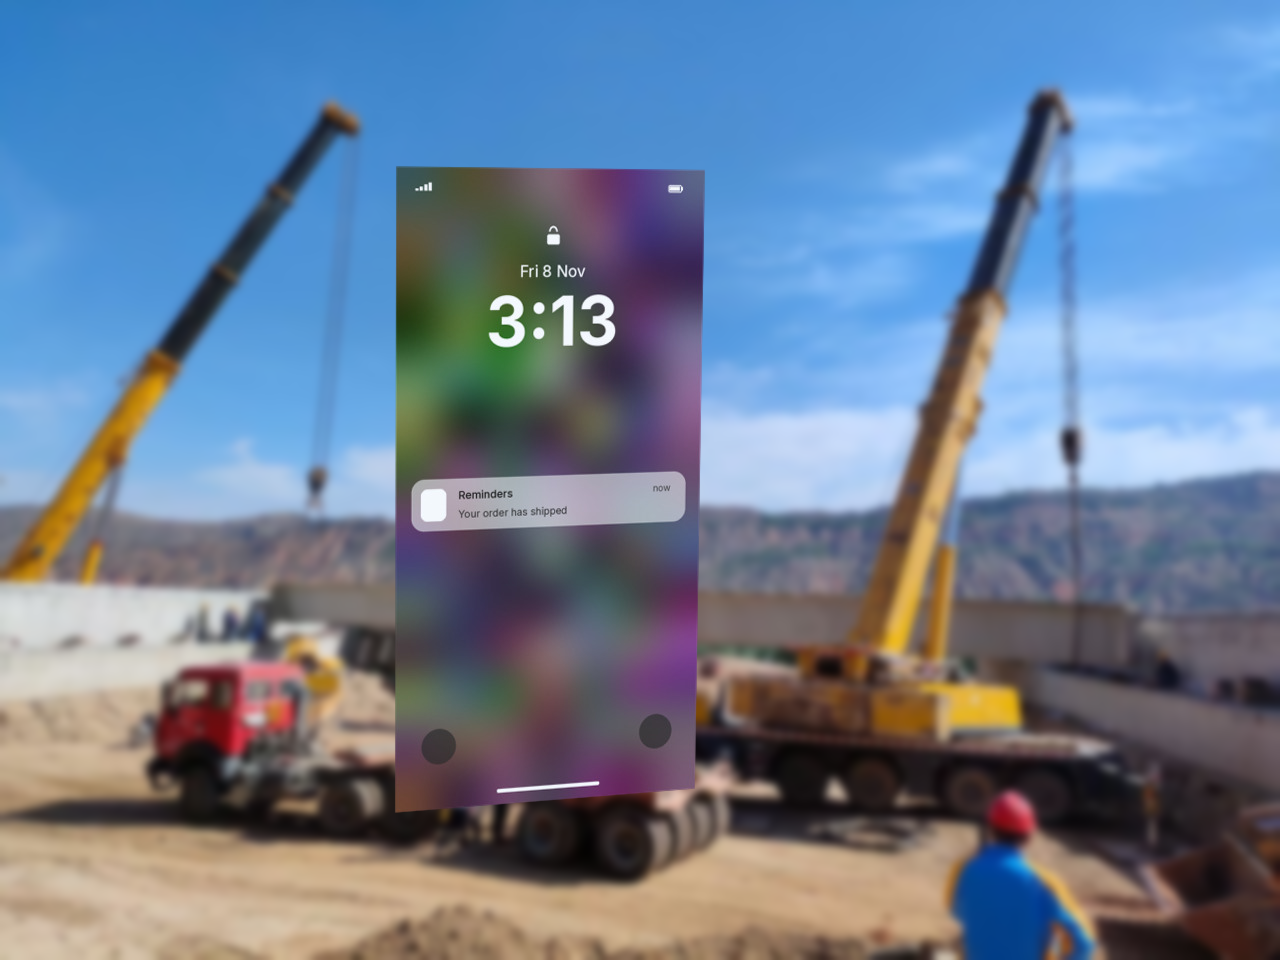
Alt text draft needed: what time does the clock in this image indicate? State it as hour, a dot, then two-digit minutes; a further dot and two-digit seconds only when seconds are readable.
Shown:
3.13
